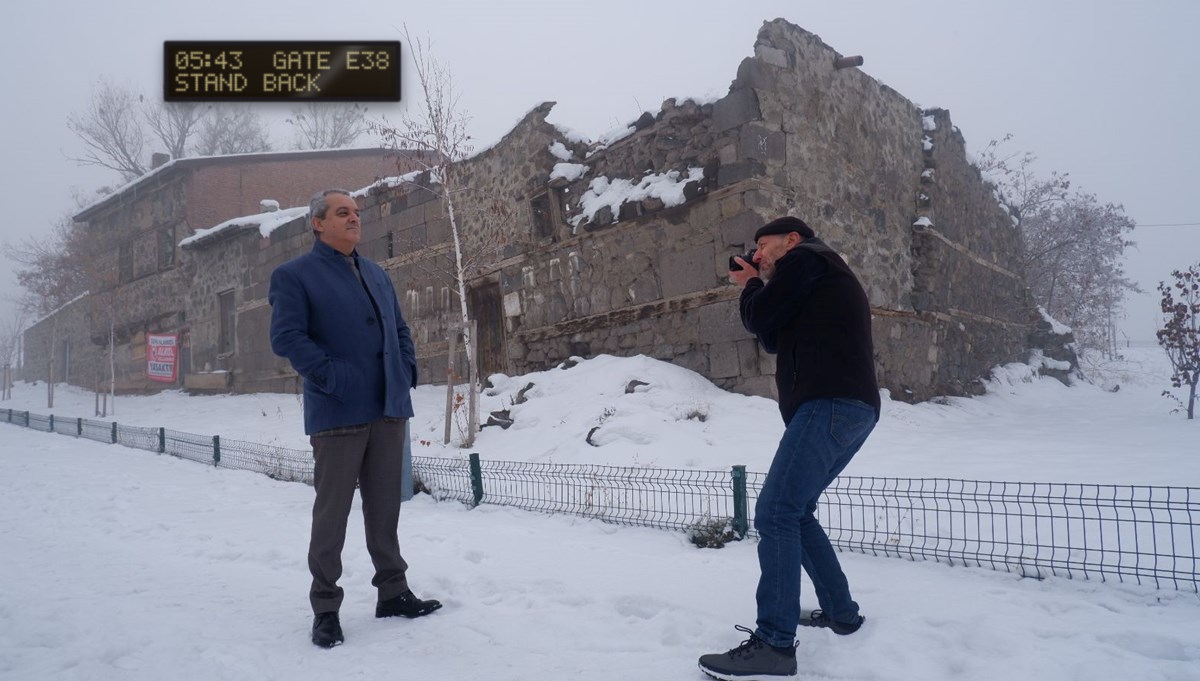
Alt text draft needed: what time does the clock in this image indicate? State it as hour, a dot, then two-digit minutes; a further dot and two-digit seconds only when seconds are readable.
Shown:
5.43
